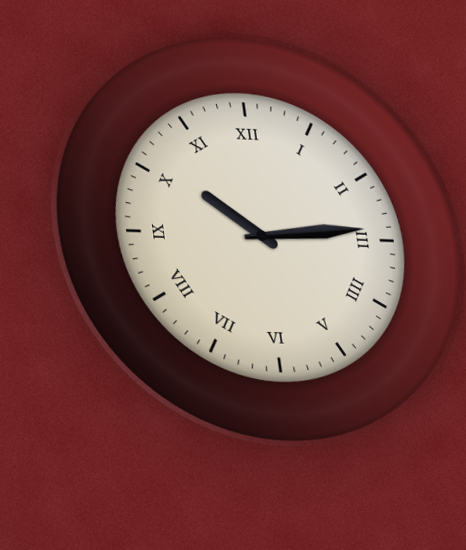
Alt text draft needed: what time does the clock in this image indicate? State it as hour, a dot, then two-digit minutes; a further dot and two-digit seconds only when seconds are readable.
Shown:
10.14
